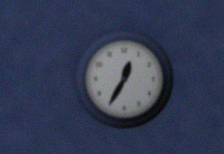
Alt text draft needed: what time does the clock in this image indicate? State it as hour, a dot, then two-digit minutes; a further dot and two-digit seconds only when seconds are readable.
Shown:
12.35
